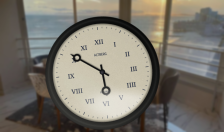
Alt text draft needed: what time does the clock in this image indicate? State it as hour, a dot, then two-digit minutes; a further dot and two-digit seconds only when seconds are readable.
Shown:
5.51
